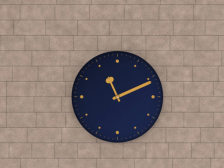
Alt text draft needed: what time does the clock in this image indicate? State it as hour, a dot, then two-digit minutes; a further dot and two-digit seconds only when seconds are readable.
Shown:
11.11
